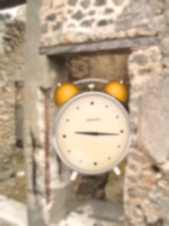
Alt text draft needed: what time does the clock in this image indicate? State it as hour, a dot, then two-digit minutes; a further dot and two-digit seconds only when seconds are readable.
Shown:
9.16
